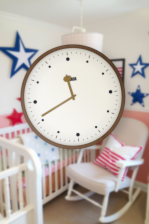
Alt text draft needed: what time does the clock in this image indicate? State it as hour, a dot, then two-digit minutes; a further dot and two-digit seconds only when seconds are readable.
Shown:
11.41
